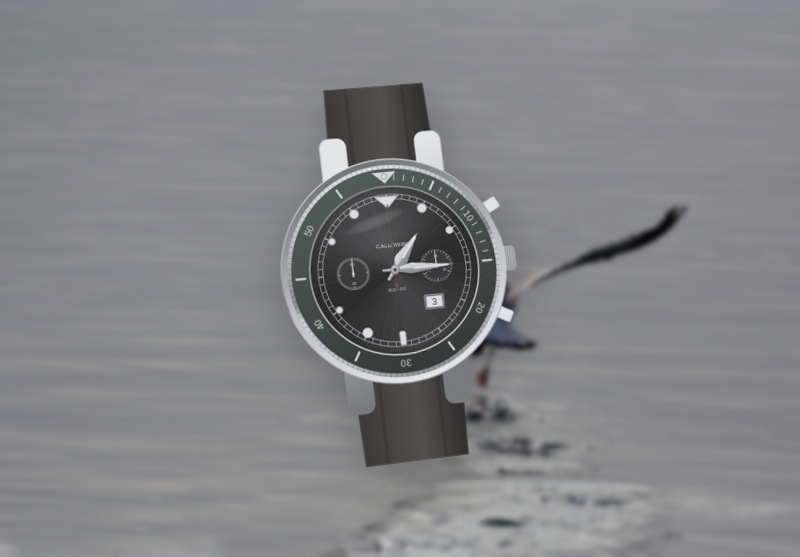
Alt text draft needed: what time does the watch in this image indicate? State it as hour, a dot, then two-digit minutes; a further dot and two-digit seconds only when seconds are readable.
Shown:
1.15
